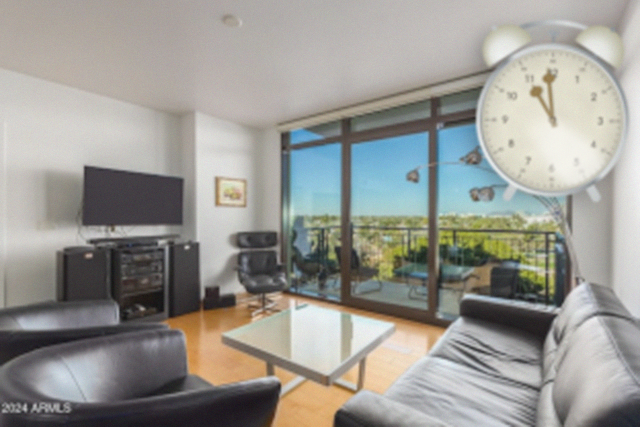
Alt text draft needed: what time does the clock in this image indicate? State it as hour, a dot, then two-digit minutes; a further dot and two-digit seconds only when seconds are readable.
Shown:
10.59
